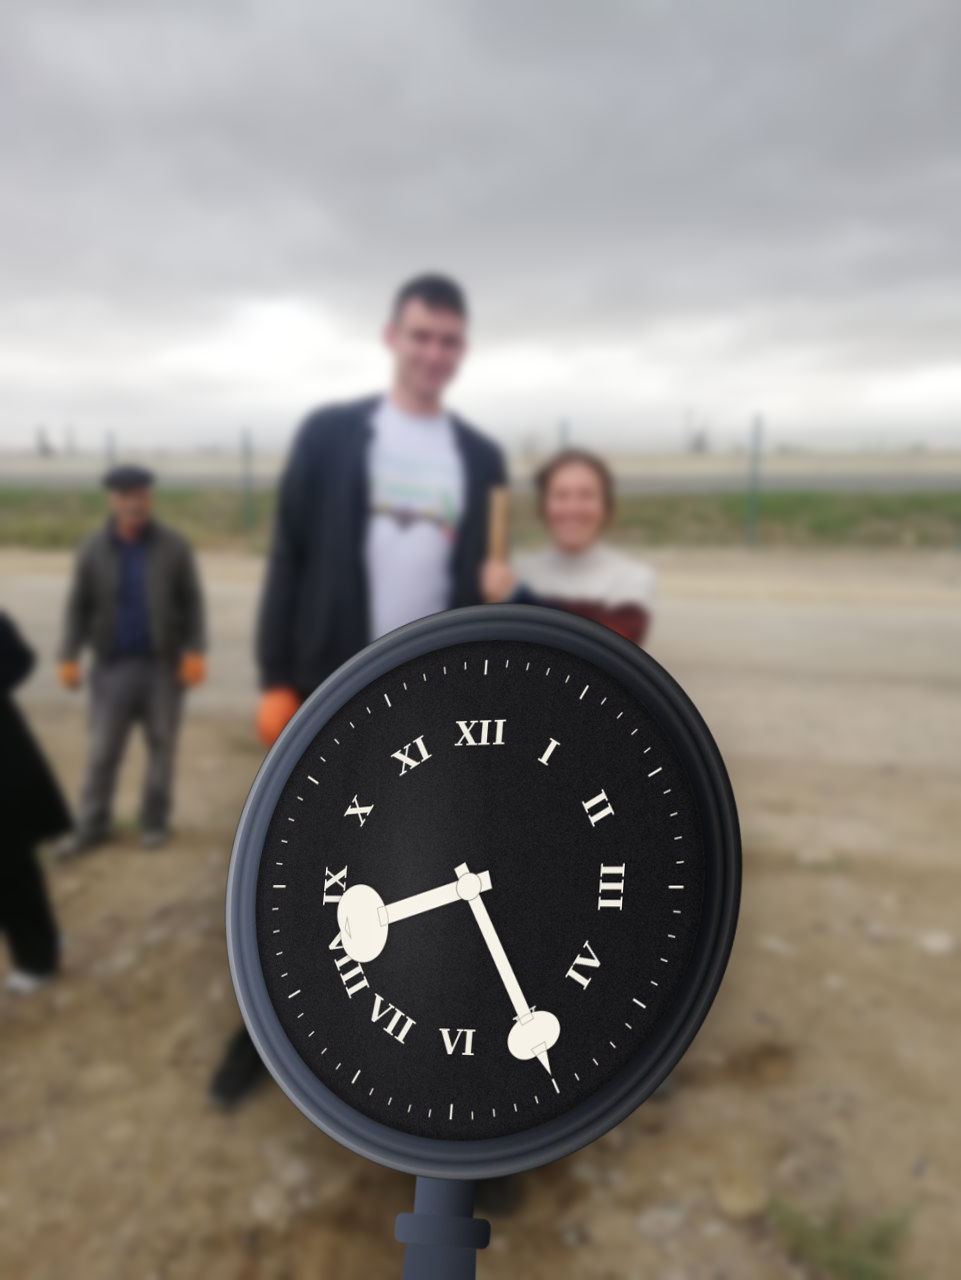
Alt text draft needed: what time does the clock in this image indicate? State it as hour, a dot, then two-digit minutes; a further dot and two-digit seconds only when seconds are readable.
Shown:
8.25
